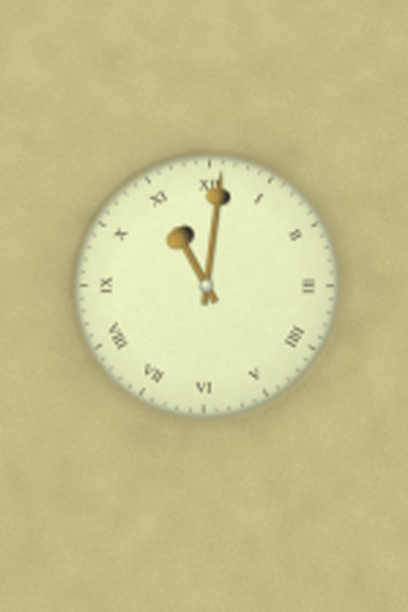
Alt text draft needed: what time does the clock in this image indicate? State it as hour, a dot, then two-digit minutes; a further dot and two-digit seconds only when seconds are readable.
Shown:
11.01
